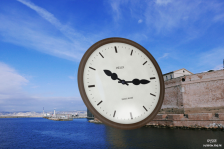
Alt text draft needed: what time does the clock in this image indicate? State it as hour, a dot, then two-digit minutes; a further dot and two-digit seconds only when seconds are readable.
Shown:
10.16
